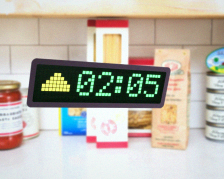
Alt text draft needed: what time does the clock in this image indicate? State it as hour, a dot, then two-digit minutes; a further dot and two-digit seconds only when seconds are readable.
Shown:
2.05
